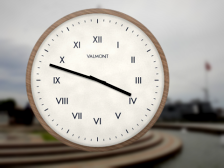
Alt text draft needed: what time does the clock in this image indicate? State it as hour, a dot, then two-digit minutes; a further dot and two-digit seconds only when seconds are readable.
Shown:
3.48
